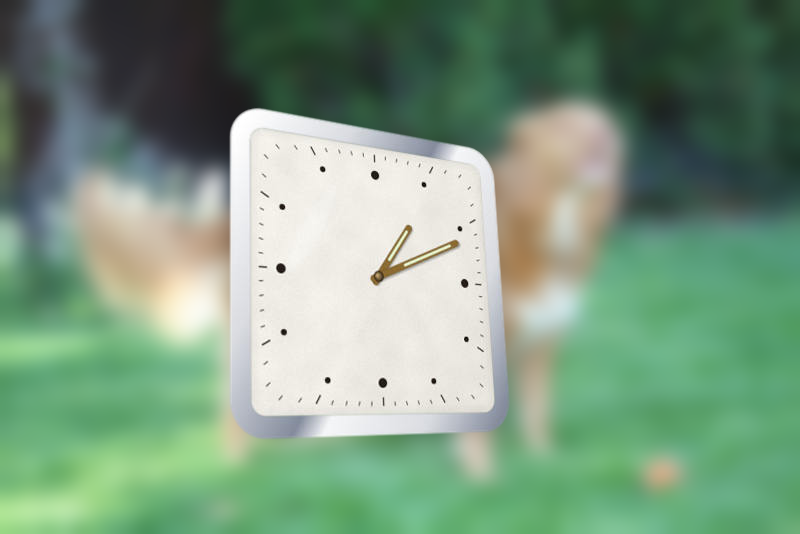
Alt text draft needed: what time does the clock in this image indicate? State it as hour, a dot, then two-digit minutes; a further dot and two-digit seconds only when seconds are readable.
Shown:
1.11
